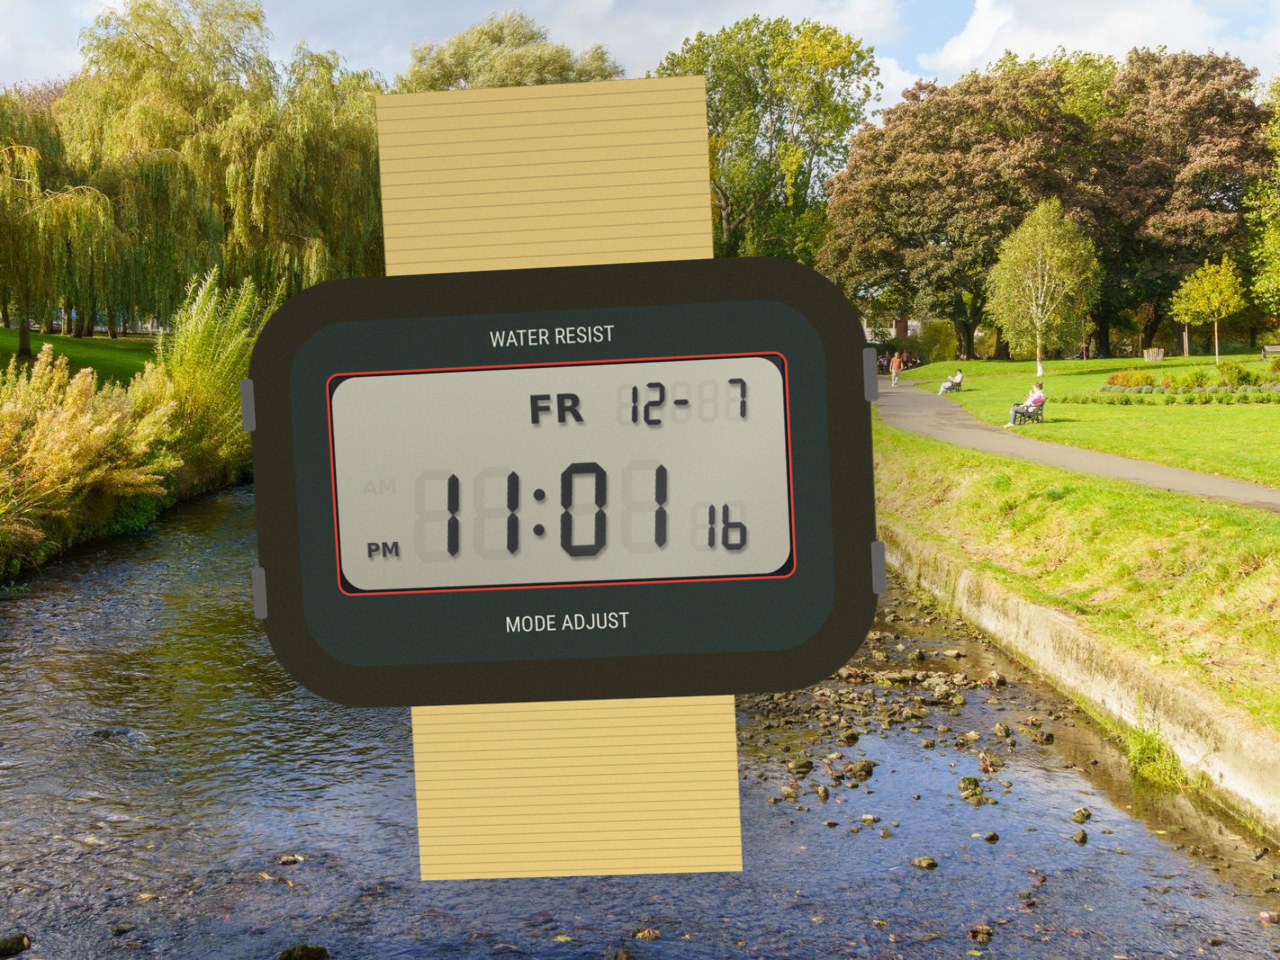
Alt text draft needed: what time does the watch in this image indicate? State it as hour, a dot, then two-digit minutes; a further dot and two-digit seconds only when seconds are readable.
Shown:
11.01.16
